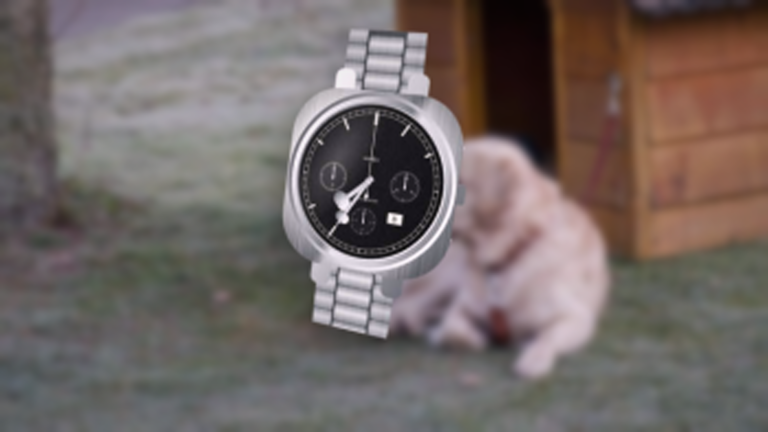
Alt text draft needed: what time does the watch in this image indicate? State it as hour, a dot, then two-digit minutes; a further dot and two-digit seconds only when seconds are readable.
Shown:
7.35
